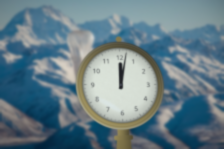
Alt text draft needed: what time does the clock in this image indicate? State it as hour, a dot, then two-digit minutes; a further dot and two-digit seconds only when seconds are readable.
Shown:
12.02
